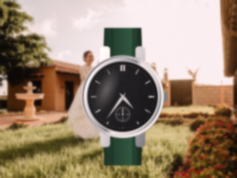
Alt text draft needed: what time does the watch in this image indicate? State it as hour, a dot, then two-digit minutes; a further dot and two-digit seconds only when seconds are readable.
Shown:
4.36
